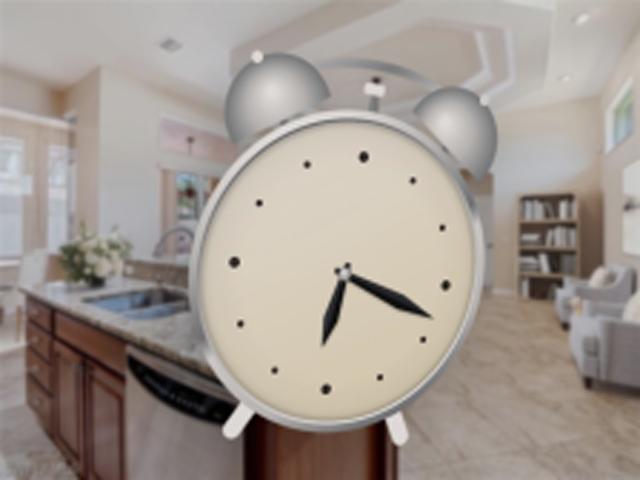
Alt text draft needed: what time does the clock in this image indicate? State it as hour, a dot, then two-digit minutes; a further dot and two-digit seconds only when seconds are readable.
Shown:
6.18
